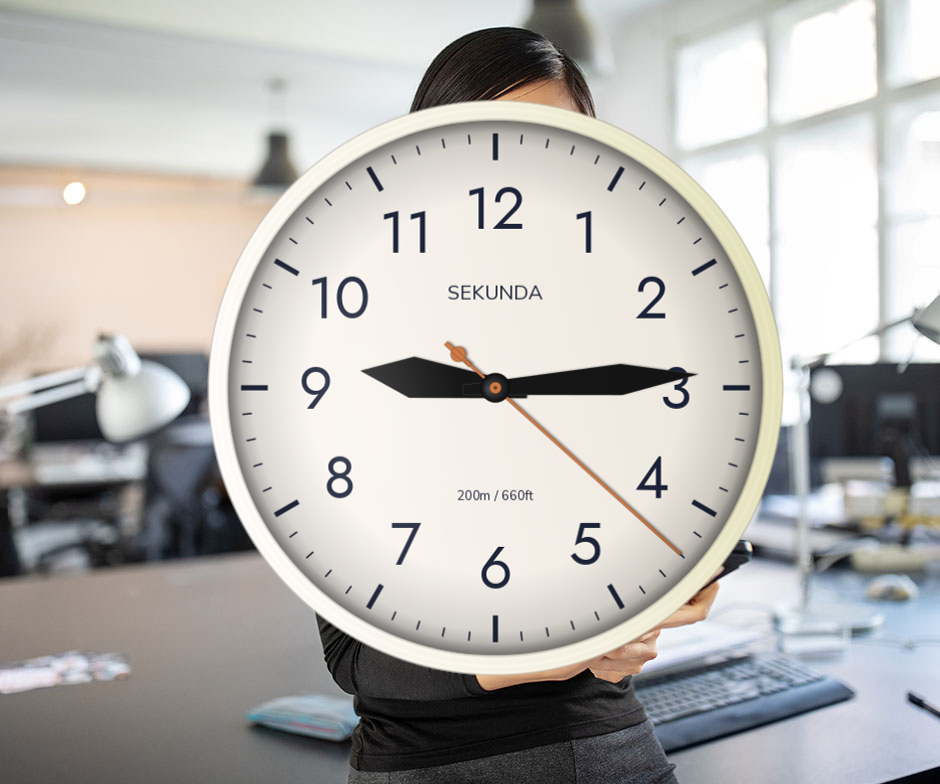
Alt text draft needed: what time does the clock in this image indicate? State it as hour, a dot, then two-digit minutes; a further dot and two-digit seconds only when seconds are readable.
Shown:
9.14.22
